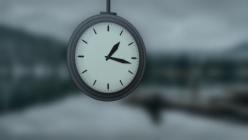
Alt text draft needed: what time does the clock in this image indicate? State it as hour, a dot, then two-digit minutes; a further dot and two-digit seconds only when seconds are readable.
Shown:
1.17
